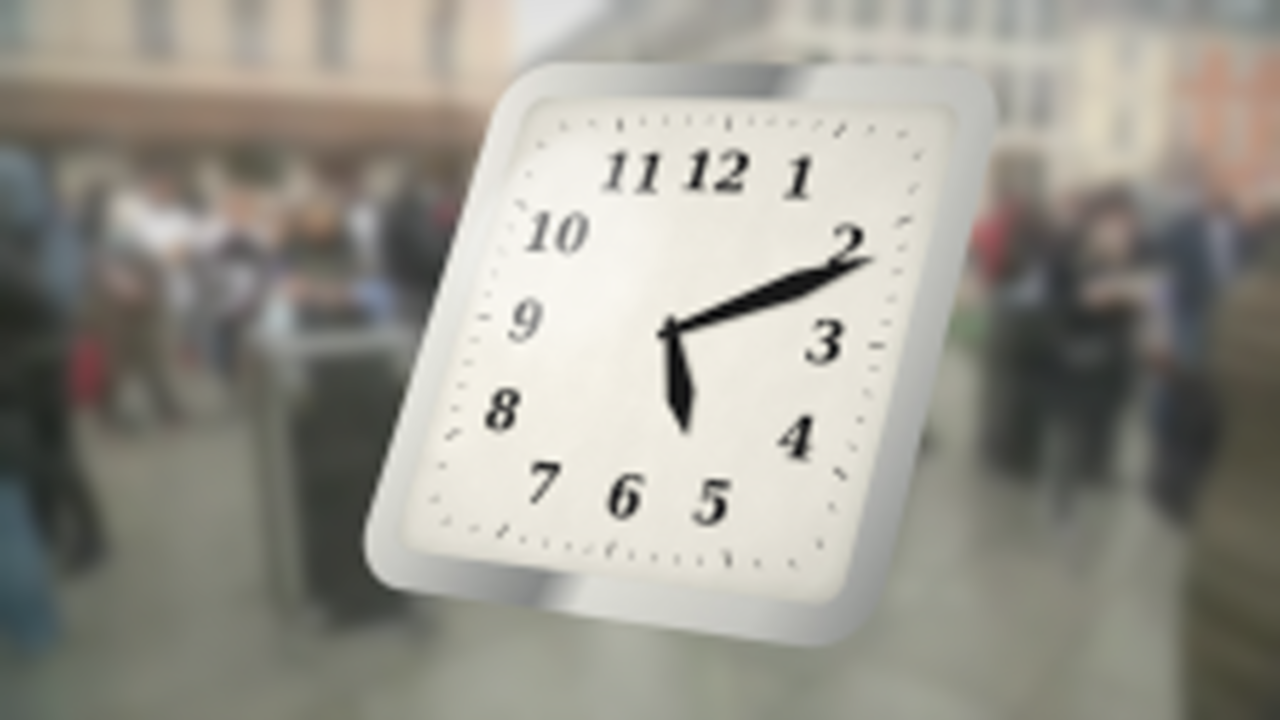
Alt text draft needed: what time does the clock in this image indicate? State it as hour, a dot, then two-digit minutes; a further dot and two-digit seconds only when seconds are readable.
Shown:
5.11
